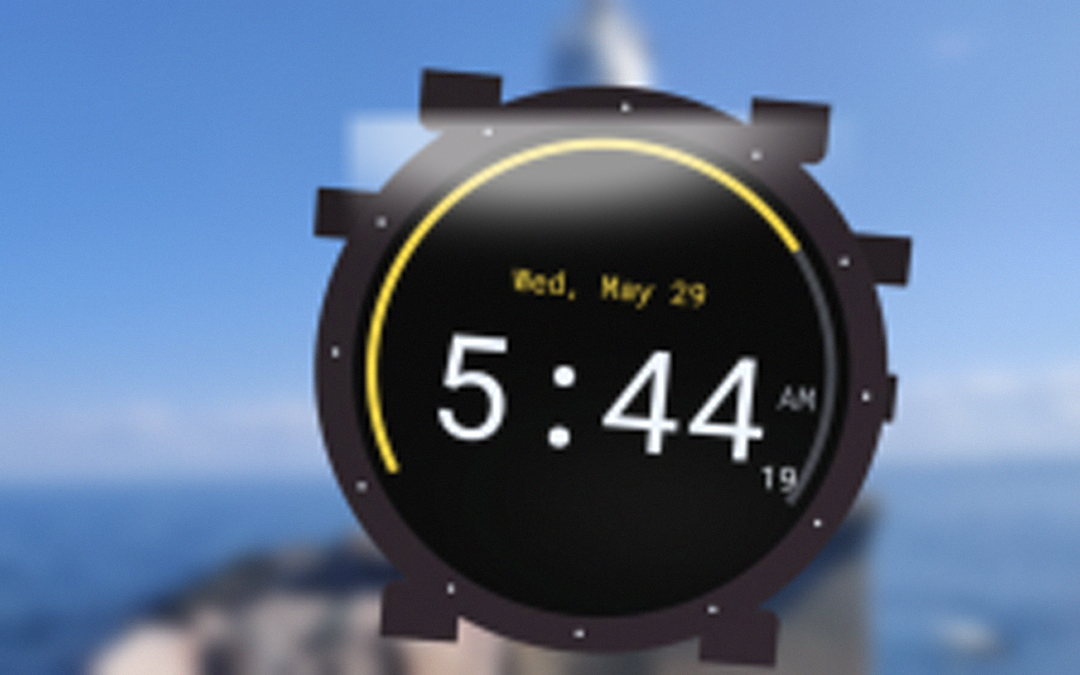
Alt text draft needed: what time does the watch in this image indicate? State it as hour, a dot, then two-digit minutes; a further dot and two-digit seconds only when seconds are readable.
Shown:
5.44
